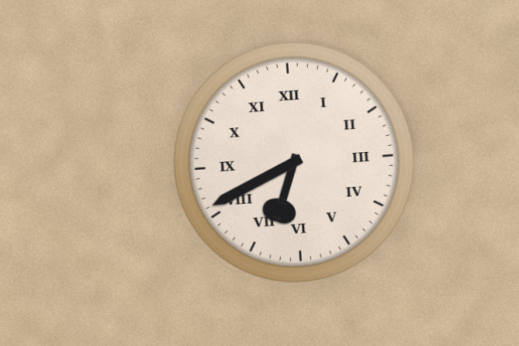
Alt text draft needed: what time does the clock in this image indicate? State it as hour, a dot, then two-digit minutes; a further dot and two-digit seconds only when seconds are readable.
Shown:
6.41
